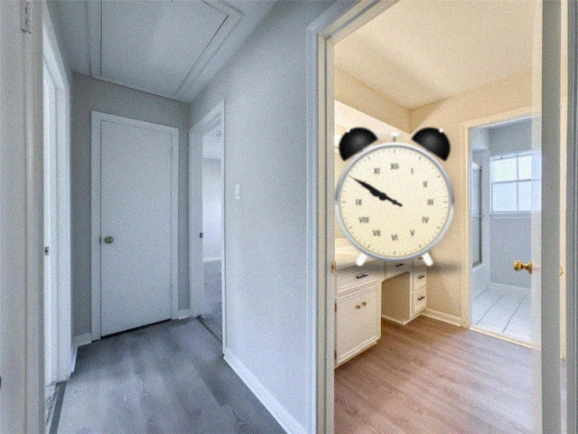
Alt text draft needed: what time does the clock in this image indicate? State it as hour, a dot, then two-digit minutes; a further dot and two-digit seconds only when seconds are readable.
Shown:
9.50
